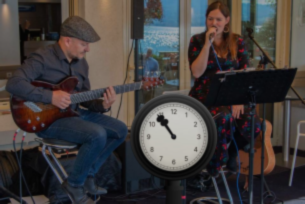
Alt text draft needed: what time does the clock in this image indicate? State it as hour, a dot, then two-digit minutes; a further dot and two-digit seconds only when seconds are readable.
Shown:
10.54
